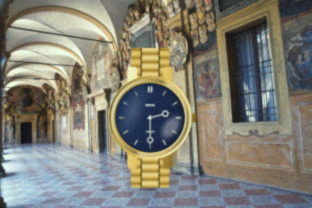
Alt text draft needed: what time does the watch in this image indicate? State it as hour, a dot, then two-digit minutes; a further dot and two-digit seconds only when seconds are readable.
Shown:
2.30
